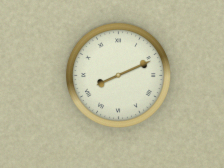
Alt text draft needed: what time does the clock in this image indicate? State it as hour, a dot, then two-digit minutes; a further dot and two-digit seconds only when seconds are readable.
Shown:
8.11
